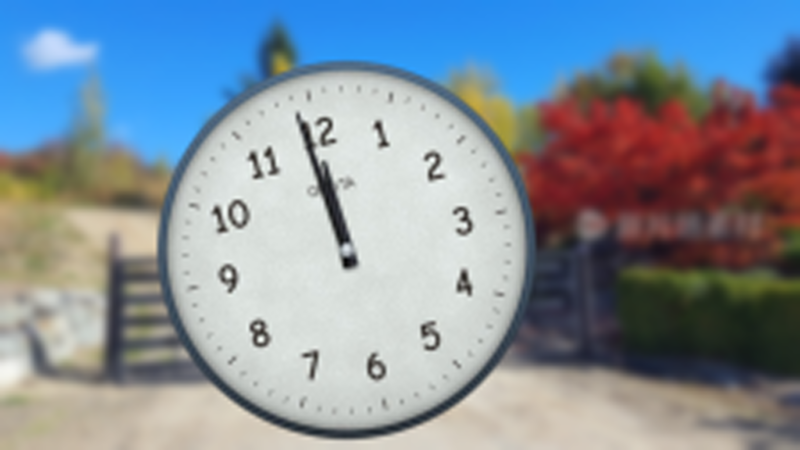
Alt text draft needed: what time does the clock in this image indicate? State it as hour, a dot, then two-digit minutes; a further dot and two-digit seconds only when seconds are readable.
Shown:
11.59
